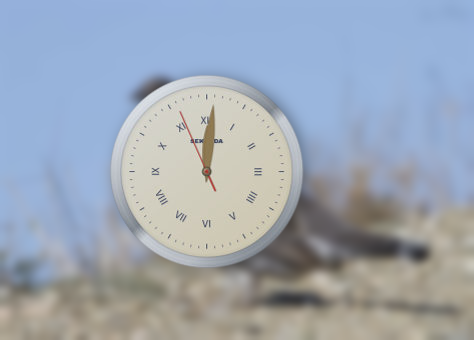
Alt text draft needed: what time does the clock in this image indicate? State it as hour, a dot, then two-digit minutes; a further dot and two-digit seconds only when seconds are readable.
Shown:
12.00.56
